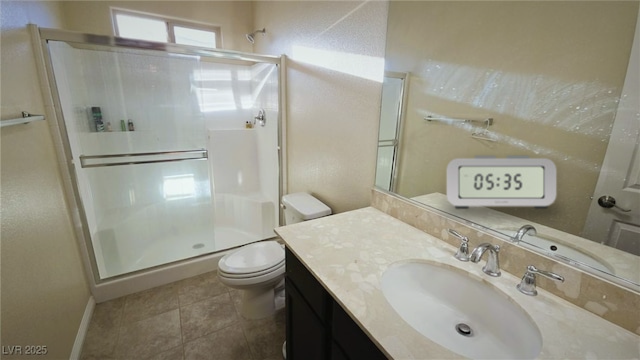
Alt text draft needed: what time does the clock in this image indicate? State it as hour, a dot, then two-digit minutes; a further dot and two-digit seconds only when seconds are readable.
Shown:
5.35
